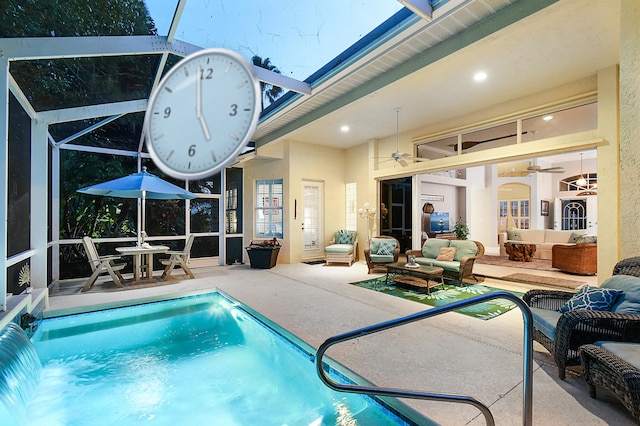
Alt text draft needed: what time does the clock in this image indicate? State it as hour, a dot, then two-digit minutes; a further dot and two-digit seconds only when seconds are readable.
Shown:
4.58
